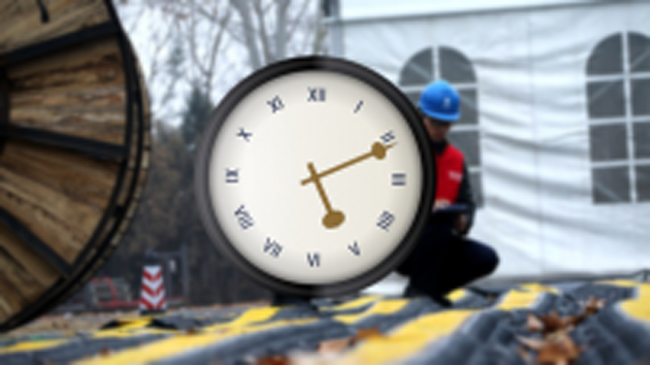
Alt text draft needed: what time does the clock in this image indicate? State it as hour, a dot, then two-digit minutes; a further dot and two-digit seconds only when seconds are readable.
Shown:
5.11
